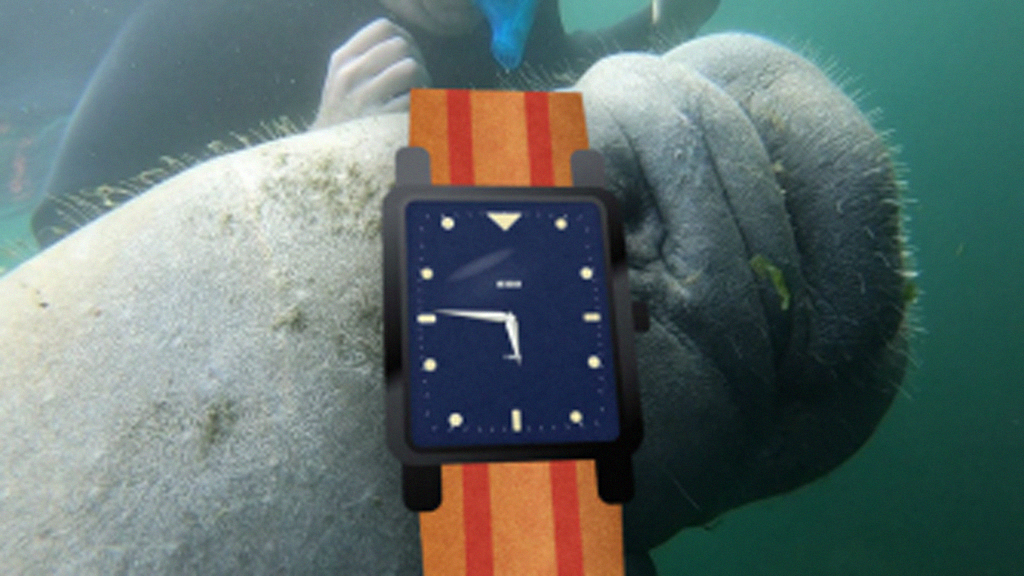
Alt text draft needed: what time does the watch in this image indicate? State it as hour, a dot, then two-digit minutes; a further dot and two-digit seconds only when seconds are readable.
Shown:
5.46
